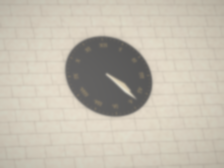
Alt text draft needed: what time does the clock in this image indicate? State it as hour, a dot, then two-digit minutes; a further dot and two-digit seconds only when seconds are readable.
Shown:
4.23
